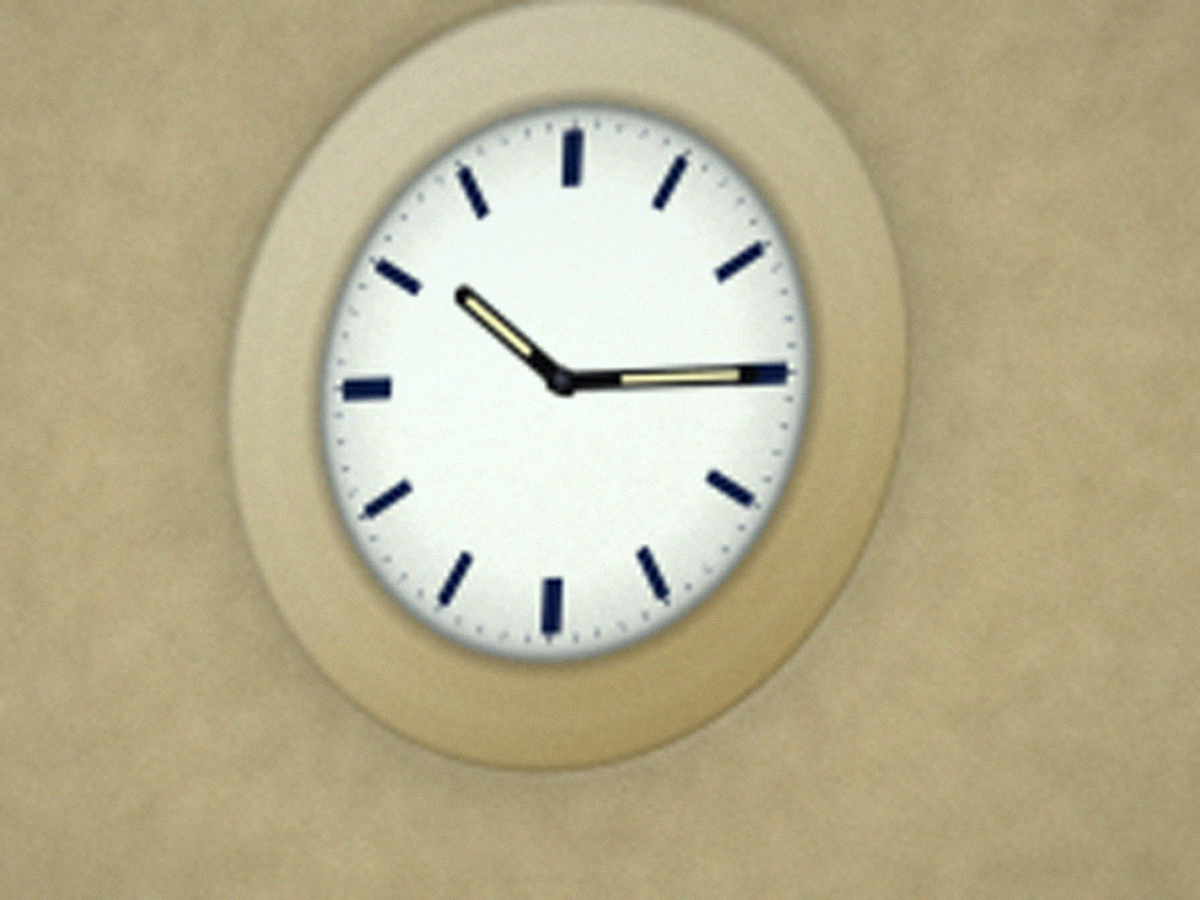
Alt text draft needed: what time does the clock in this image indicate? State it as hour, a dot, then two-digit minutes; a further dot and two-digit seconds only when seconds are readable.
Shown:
10.15
